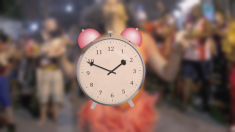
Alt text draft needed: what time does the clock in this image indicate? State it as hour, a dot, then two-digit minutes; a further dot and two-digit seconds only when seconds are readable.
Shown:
1.49
